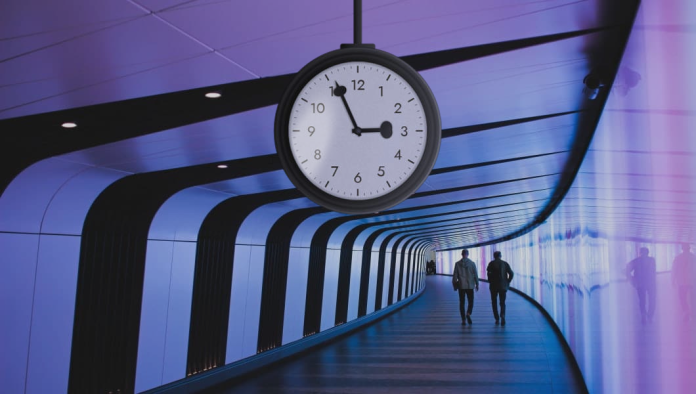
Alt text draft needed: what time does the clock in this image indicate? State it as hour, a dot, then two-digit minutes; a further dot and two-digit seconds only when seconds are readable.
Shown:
2.56
